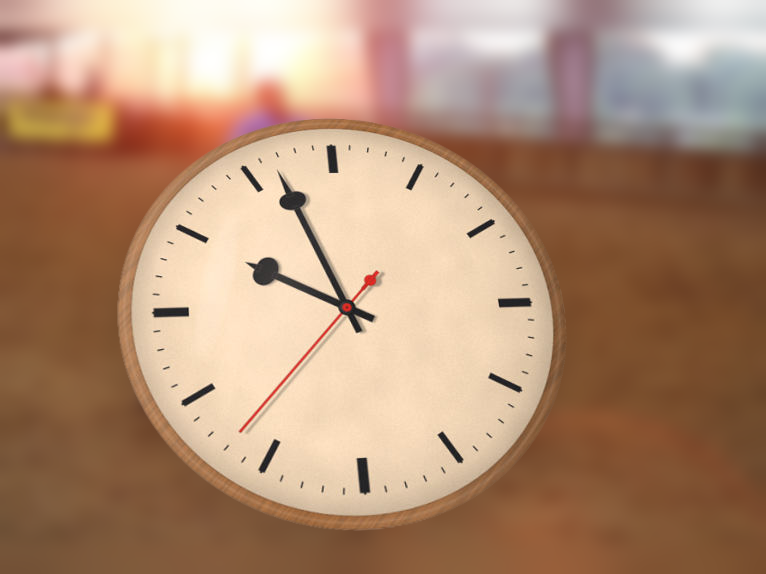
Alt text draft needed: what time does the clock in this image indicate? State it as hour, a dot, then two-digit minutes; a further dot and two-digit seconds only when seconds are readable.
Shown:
9.56.37
